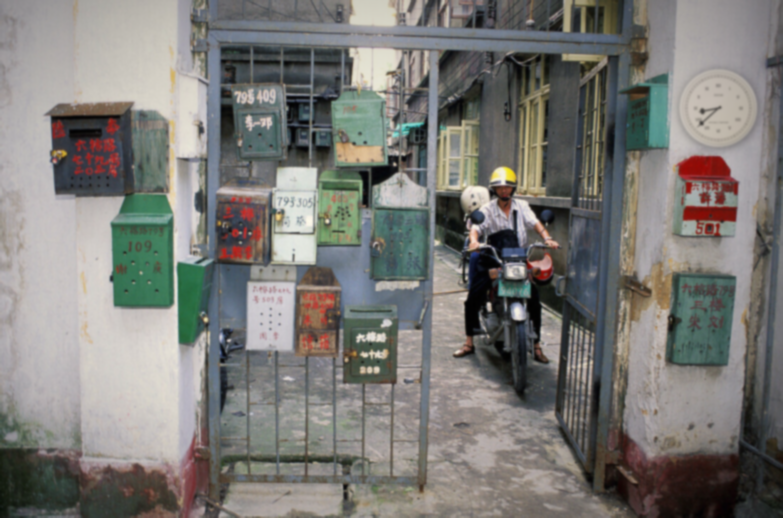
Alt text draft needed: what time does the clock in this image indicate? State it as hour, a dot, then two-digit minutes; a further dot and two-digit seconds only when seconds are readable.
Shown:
8.38
